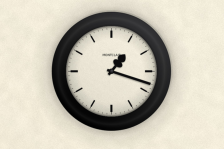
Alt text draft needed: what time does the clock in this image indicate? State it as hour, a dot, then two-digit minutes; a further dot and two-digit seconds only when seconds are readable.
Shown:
1.18
